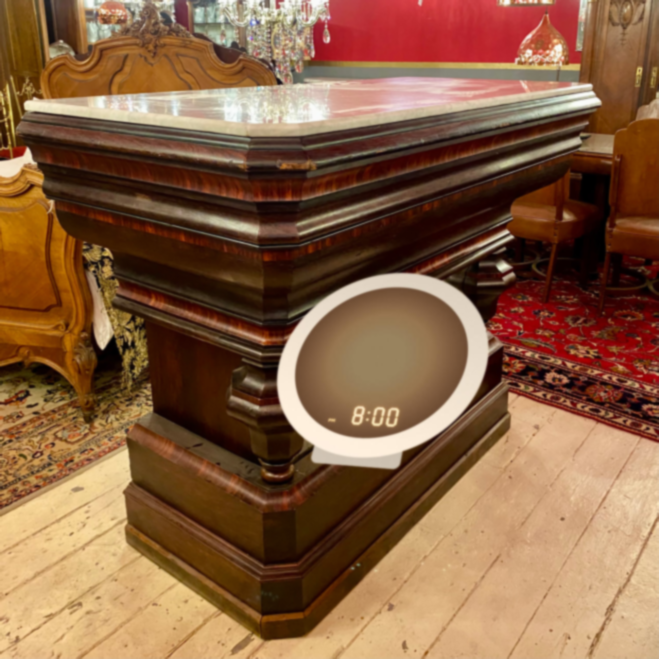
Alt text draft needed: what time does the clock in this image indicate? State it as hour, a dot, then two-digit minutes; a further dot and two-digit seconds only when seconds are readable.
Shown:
8.00
